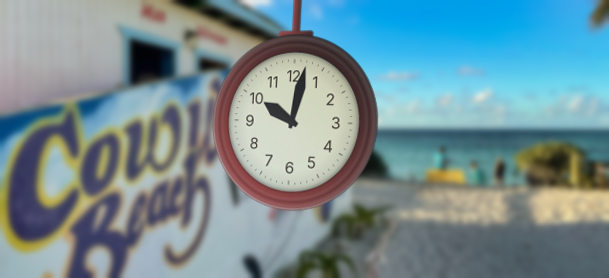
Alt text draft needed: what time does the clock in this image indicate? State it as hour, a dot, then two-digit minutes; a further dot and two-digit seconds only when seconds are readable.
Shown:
10.02
